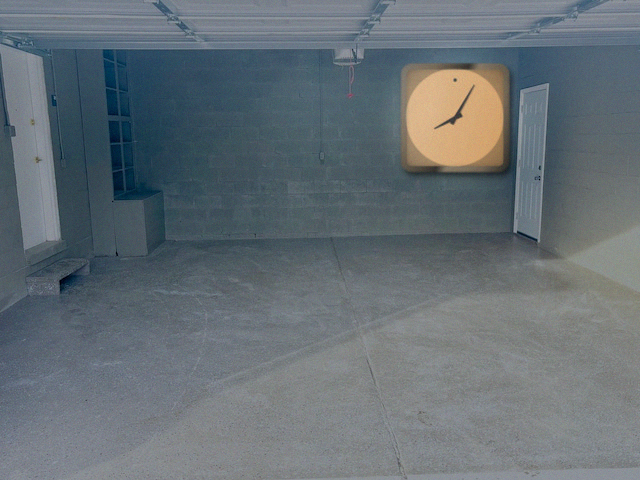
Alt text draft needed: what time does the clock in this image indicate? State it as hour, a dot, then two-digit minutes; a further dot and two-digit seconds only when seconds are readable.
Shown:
8.05
